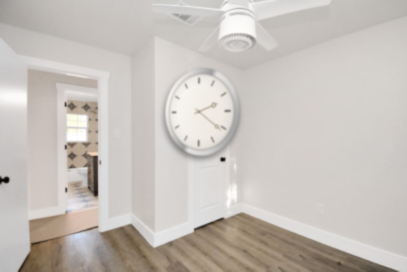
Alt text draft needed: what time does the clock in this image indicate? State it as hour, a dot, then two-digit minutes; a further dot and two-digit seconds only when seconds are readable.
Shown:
2.21
